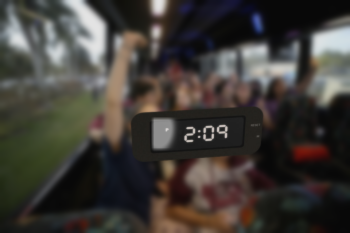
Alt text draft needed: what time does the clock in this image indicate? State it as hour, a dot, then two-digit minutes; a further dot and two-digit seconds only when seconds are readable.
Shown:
2.09
